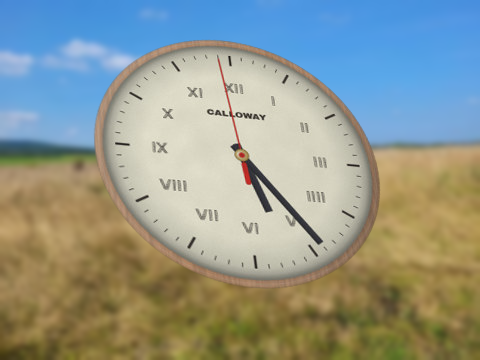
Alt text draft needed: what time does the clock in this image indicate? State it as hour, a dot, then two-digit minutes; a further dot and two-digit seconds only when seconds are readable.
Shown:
5.23.59
